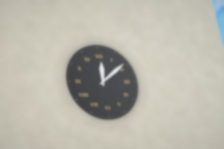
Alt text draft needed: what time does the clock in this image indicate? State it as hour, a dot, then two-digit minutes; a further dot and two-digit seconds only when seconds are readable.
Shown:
12.09
